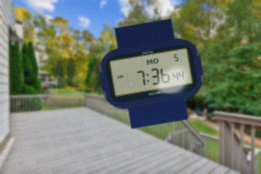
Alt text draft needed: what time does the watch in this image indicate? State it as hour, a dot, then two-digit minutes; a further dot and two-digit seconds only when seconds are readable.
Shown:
7.36.44
